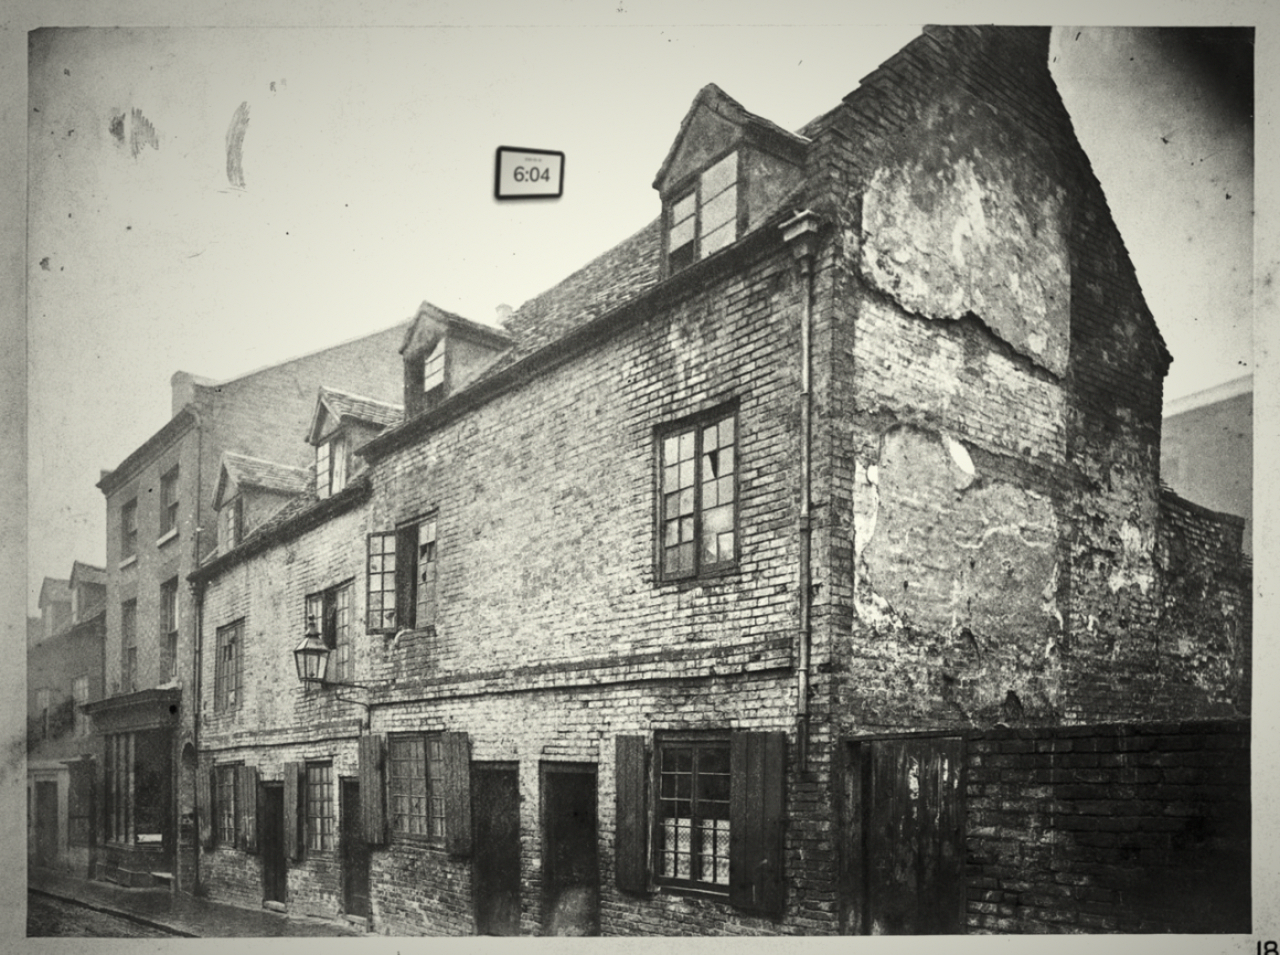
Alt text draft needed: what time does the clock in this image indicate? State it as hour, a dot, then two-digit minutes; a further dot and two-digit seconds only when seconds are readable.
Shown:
6.04
